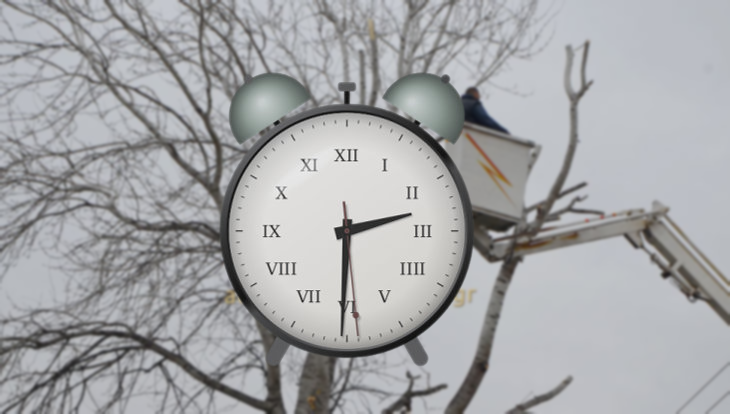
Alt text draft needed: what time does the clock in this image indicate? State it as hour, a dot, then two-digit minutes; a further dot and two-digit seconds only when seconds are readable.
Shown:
2.30.29
